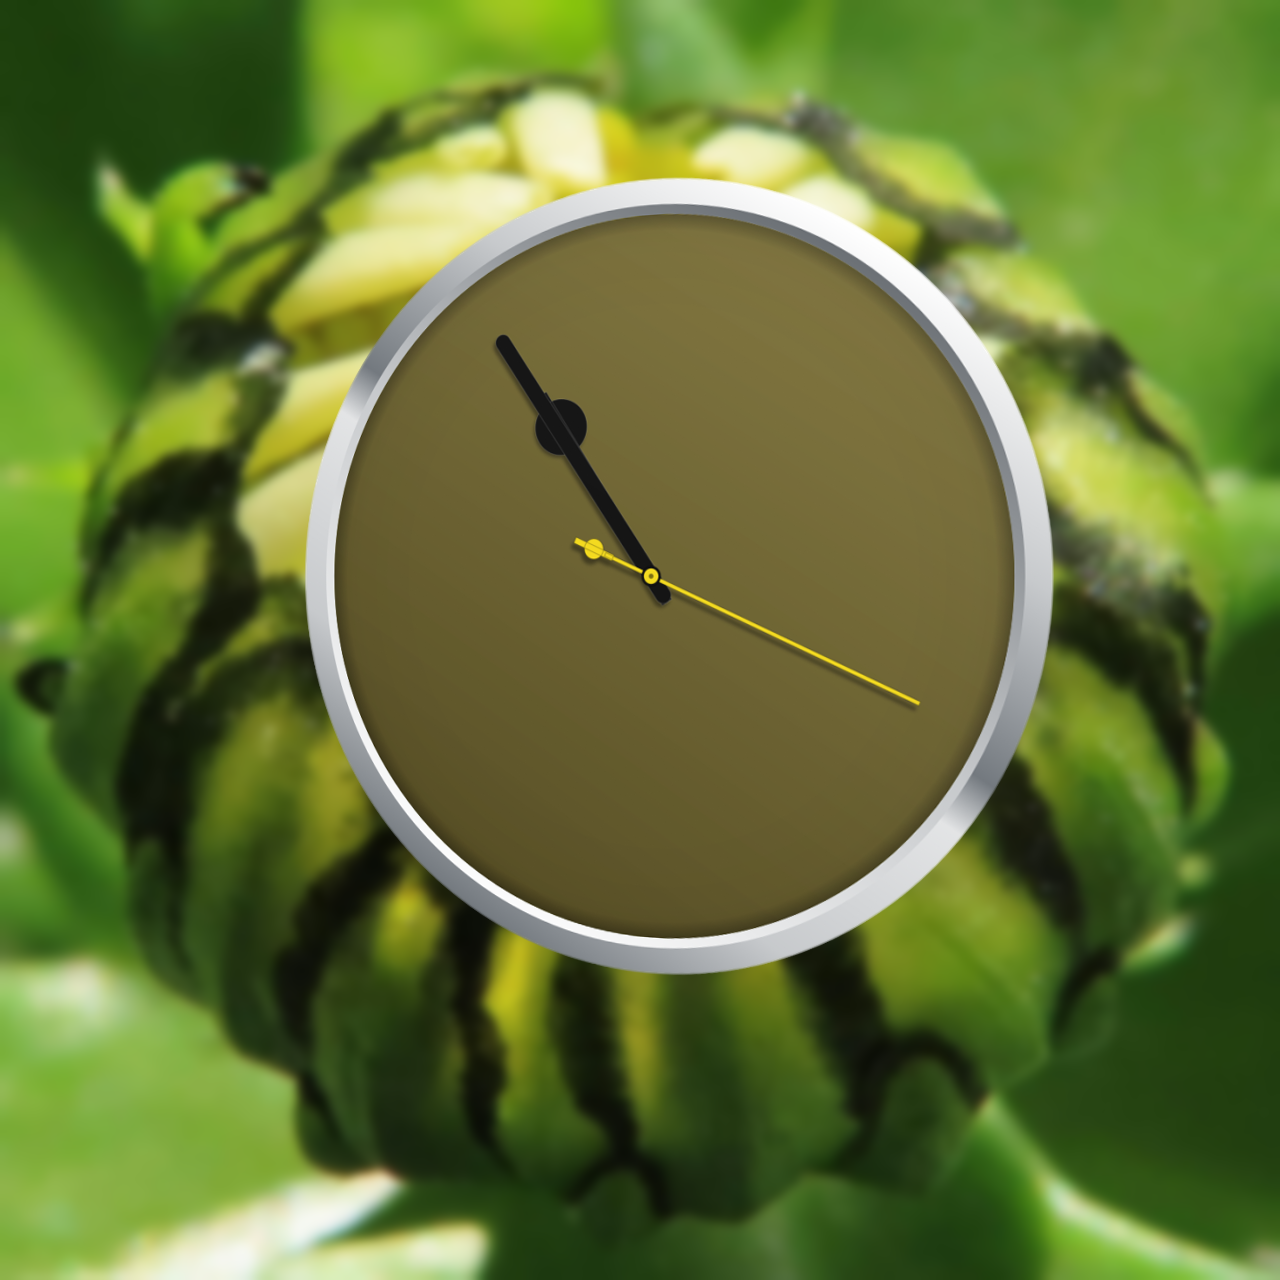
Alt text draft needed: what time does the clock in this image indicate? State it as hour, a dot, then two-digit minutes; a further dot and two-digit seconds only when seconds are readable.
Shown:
10.54.19
